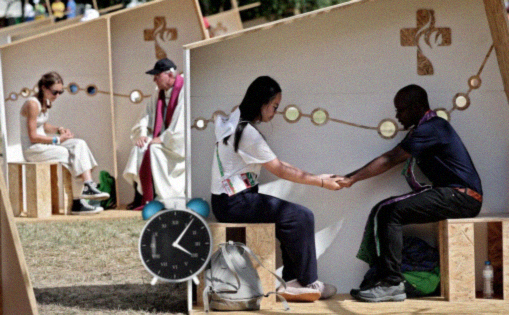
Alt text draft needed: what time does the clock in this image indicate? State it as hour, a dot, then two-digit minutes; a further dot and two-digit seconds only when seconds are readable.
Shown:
4.06
